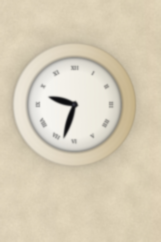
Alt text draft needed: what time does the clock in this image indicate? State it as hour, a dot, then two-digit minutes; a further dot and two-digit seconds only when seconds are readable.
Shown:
9.33
